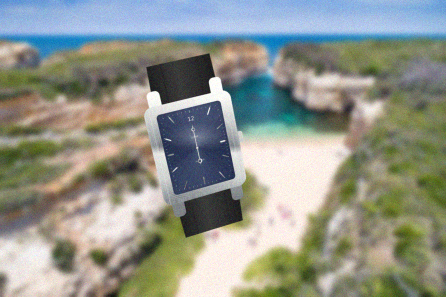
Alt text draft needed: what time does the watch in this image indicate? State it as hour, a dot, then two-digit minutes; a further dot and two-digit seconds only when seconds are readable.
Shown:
6.00
